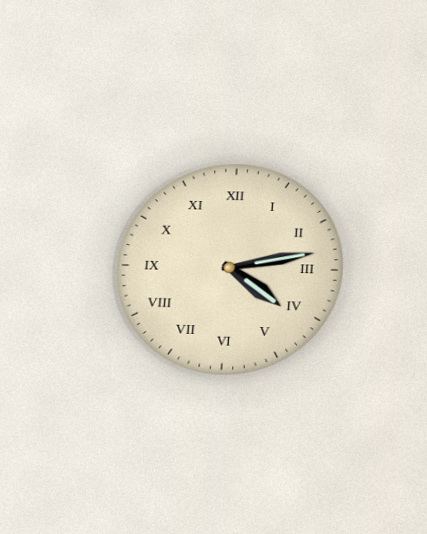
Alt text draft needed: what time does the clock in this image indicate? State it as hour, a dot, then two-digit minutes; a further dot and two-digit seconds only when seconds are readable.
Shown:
4.13
